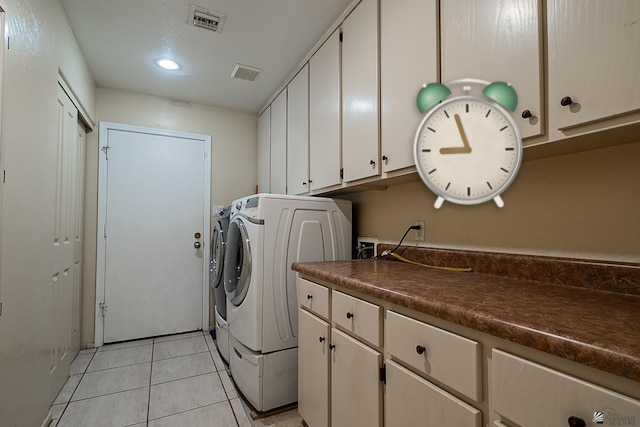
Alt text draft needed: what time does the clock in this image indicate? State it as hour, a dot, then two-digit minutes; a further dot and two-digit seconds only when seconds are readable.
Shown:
8.57
